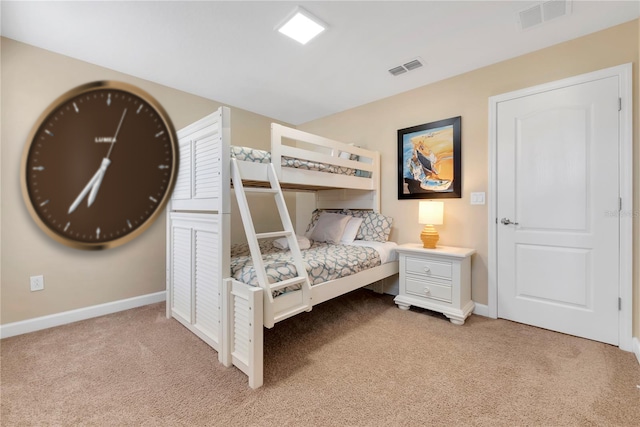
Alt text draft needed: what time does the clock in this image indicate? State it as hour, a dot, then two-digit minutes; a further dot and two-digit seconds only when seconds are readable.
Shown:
6.36.03
